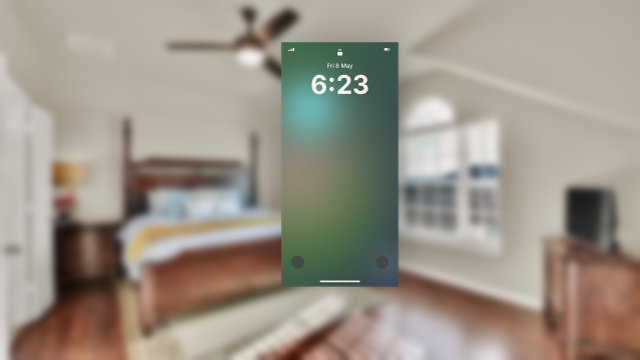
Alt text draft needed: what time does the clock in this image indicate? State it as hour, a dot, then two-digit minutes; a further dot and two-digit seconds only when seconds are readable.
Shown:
6.23
